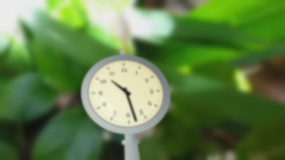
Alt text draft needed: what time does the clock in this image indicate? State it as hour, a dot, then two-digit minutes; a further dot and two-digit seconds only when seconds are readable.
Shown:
10.28
